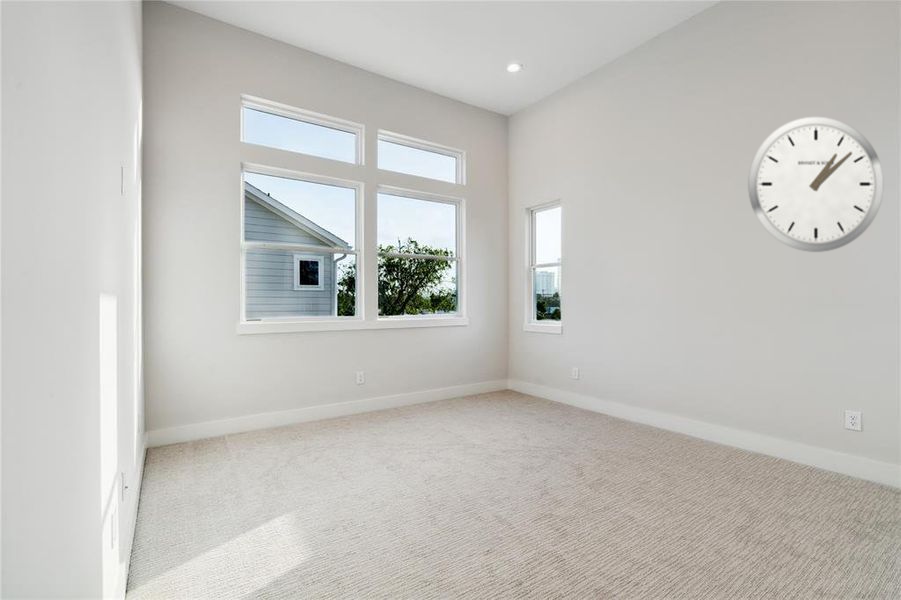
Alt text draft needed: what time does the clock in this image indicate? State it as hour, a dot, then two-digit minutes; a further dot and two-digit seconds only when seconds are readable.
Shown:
1.08
